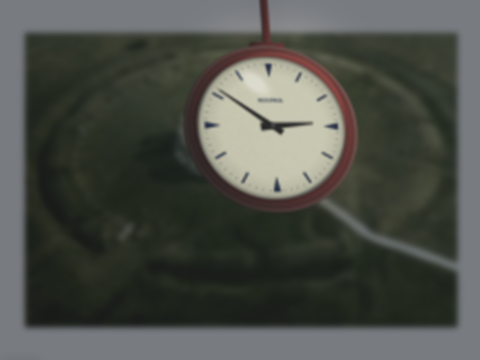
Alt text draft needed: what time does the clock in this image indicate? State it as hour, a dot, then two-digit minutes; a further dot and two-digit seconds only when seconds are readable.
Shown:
2.51
